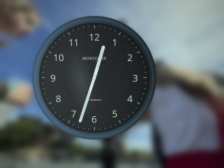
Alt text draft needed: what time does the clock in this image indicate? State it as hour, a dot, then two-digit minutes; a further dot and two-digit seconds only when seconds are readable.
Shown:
12.33
